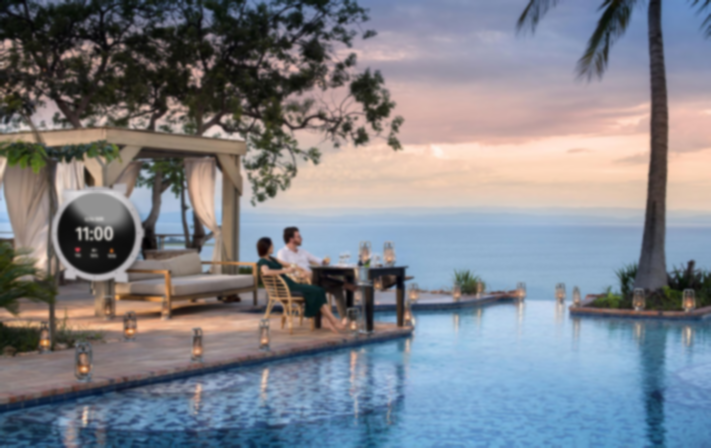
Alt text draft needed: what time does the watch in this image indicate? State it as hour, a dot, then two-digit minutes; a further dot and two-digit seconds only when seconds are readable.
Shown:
11.00
